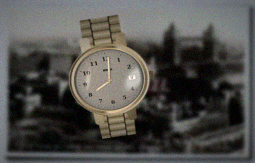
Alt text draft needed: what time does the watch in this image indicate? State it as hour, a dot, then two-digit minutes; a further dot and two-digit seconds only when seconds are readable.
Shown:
8.01
